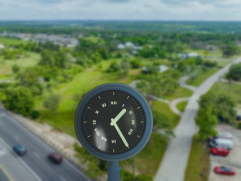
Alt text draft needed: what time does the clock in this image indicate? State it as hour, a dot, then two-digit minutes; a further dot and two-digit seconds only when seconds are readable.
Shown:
1.25
